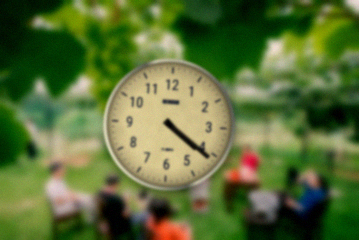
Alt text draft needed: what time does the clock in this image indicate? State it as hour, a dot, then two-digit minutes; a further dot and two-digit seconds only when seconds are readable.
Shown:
4.21
